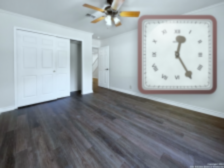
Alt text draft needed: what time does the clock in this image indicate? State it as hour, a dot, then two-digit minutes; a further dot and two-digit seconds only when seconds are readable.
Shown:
12.25
